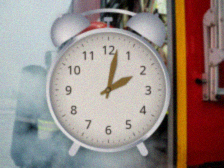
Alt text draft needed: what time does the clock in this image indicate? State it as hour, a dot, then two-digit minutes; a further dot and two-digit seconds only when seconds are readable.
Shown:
2.02
